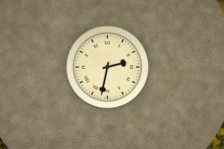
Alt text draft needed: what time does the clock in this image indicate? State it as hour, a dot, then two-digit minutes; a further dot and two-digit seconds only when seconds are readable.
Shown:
2.32
